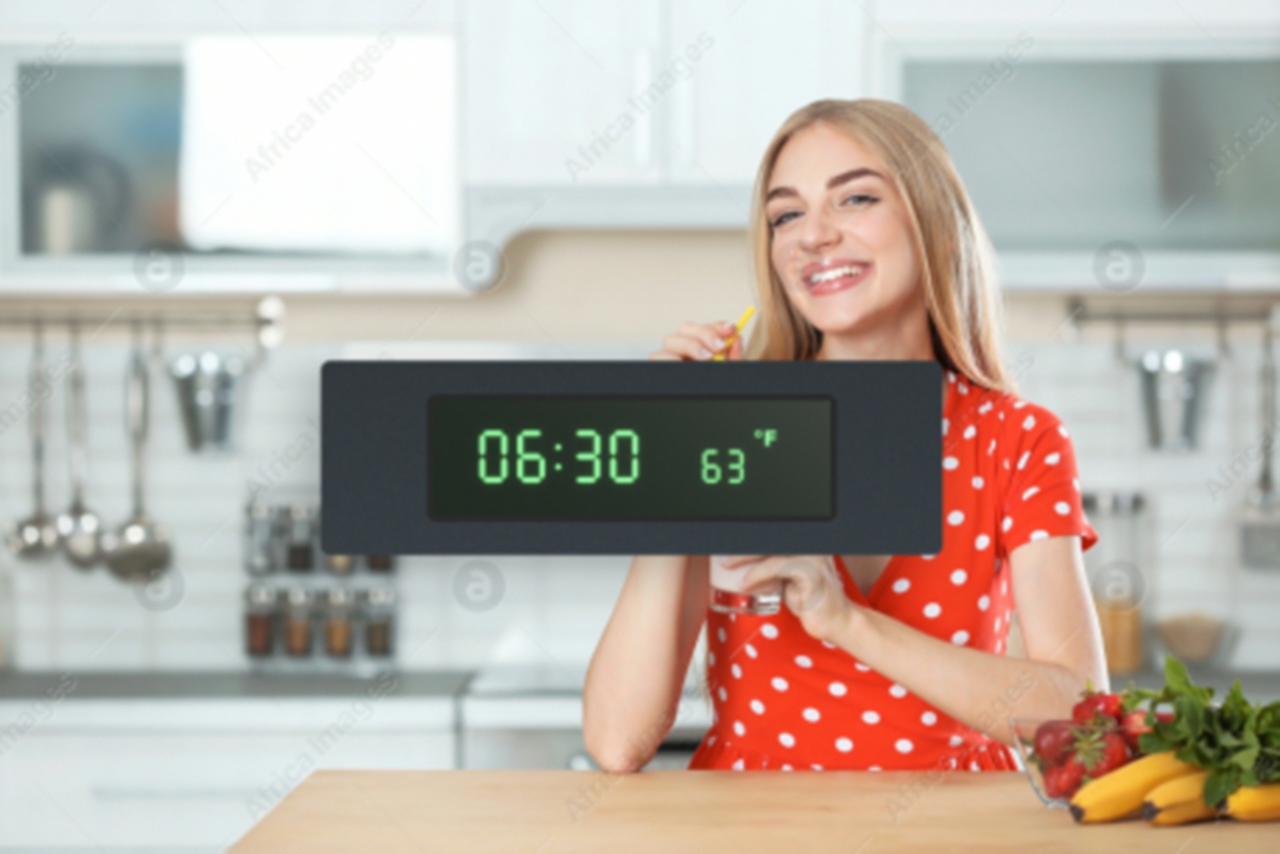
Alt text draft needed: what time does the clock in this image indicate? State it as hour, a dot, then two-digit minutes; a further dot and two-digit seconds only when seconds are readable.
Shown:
6.30
